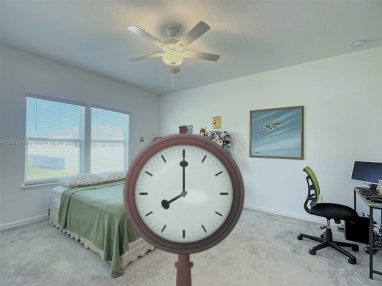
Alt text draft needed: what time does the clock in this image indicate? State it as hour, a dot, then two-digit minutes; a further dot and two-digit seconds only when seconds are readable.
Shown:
8.00
